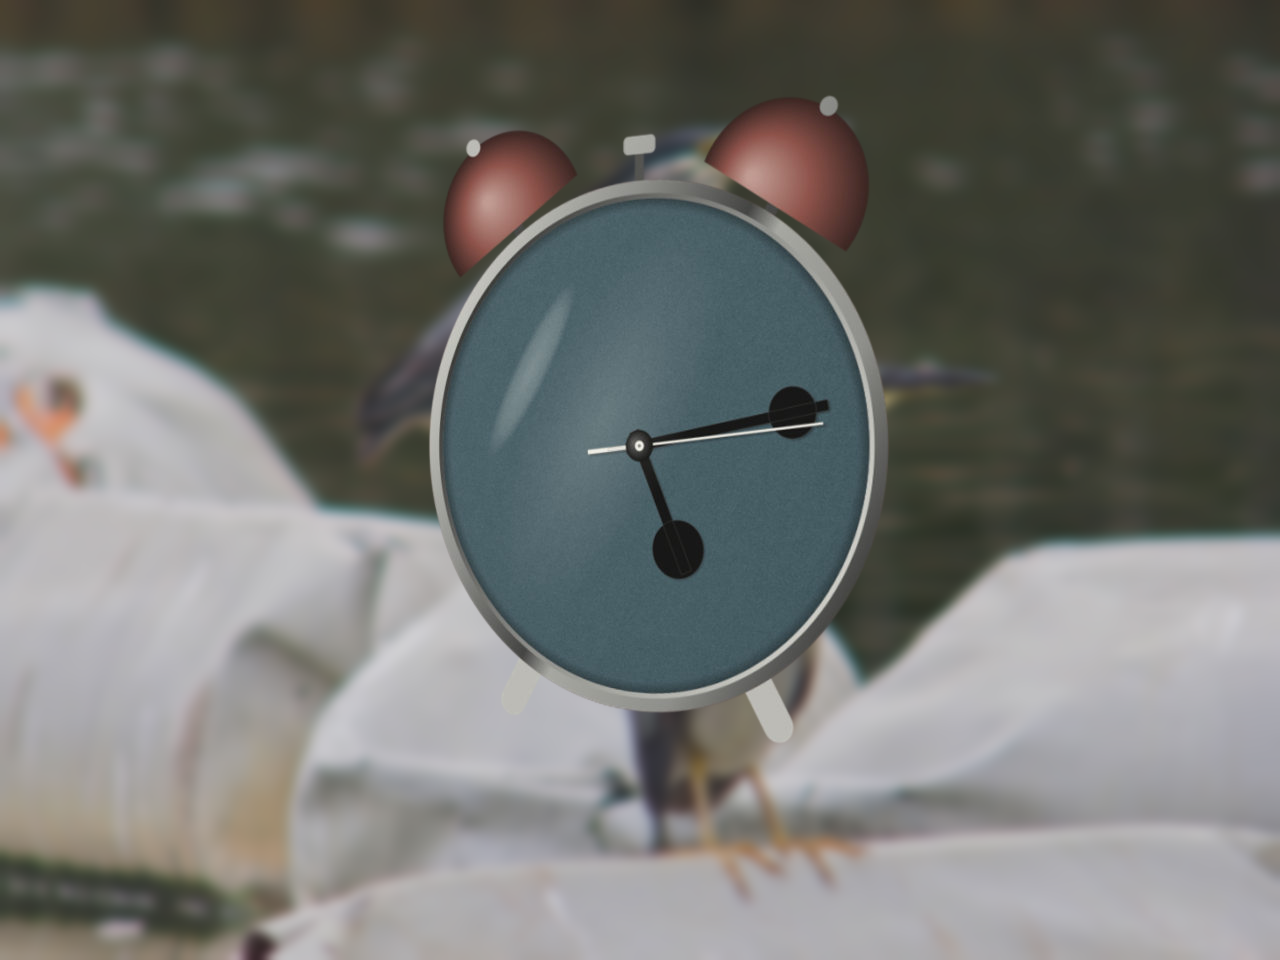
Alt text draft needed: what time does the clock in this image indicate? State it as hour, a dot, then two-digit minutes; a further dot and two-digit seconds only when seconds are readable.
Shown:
5.13.14
